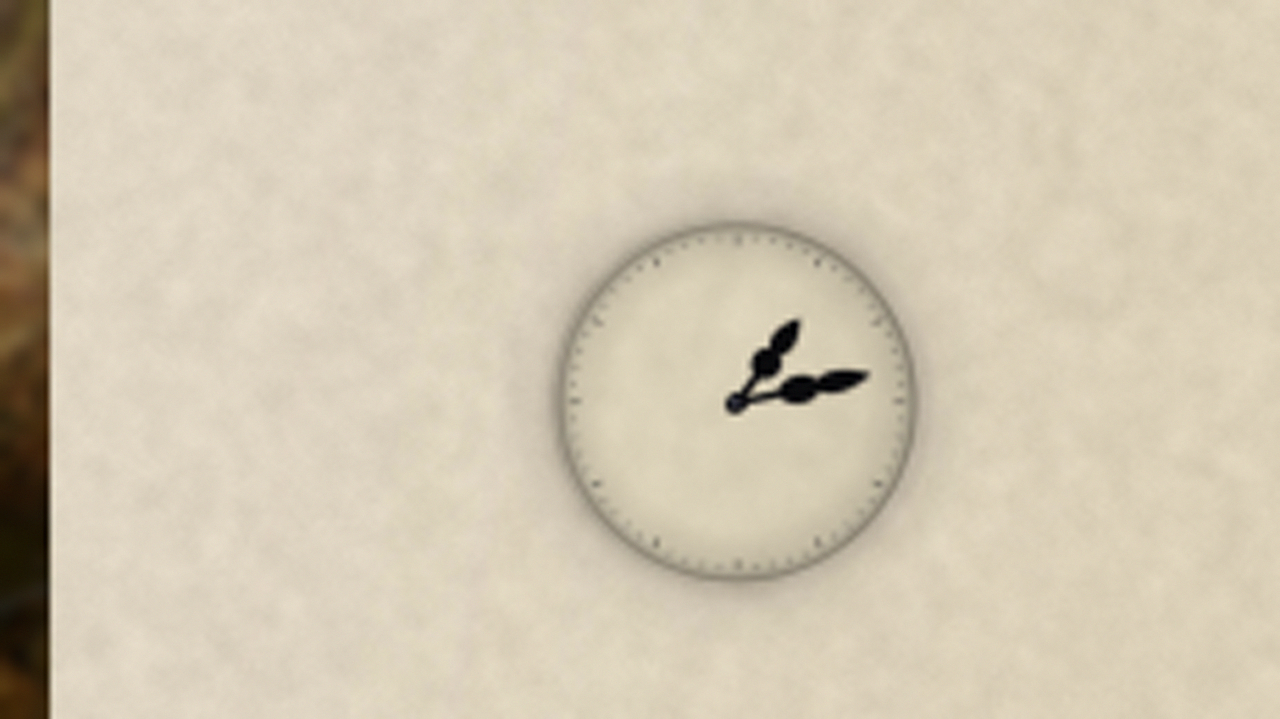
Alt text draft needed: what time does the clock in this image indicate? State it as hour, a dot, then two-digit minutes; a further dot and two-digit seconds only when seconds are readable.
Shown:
1.13
